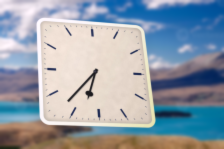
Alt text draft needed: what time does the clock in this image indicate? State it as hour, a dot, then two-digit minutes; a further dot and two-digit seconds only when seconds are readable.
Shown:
6.37
